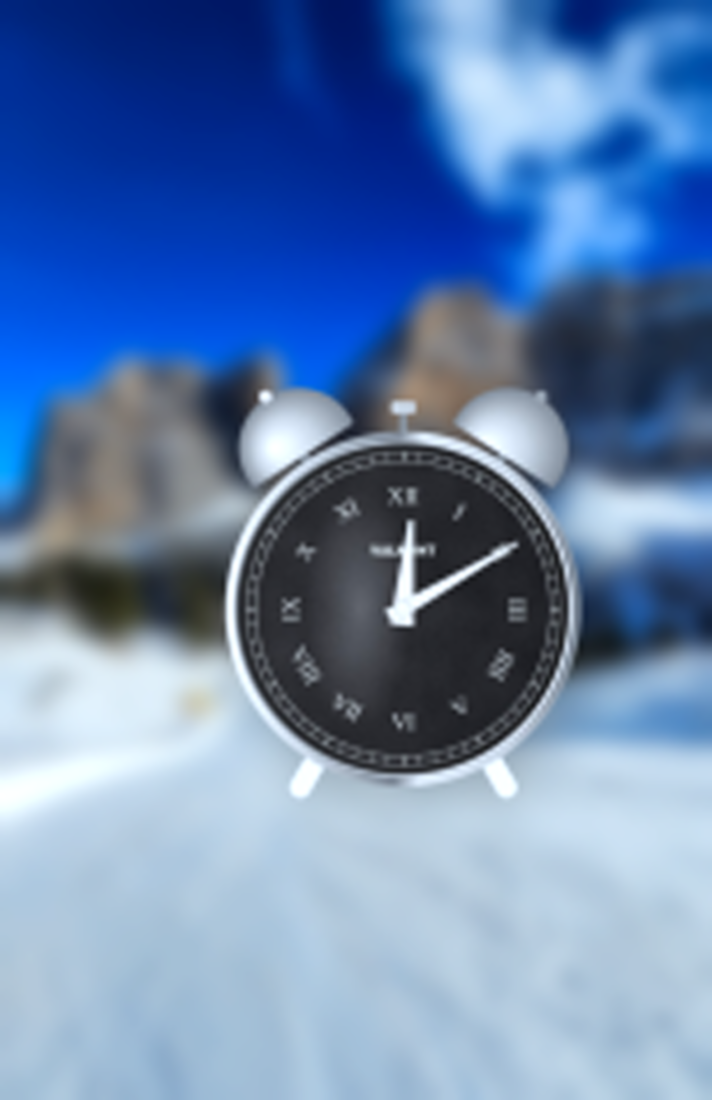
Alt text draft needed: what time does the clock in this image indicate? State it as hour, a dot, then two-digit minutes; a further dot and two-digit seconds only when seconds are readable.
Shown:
12.10
